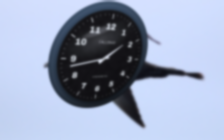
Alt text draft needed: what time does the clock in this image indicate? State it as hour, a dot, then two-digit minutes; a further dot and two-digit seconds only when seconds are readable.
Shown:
1.43
